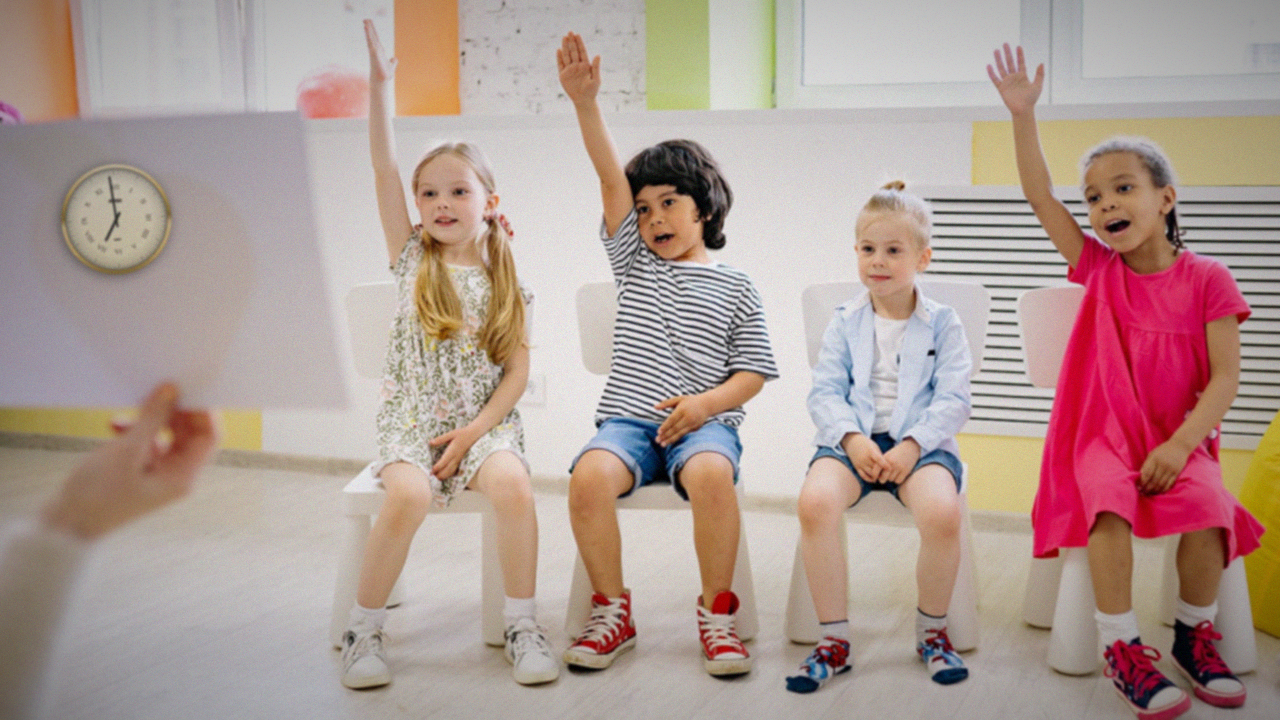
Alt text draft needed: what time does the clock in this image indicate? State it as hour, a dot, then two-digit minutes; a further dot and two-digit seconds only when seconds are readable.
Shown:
6.59
